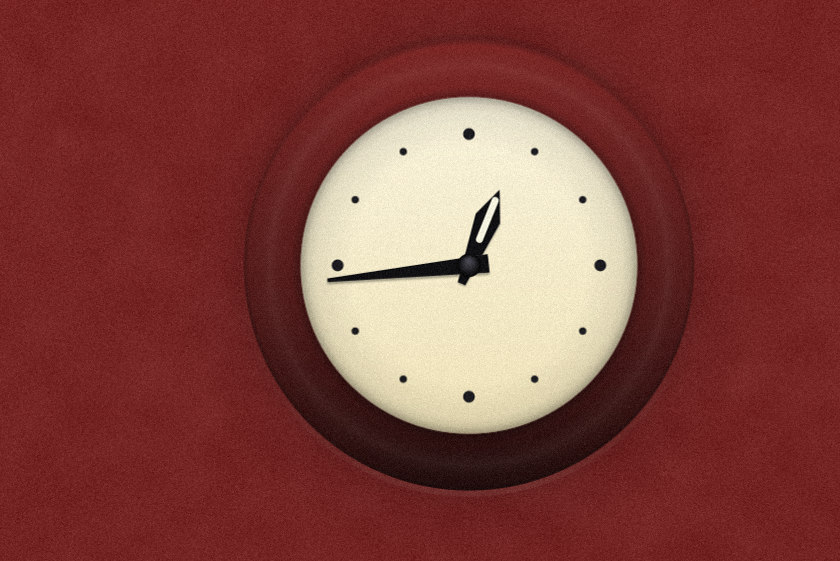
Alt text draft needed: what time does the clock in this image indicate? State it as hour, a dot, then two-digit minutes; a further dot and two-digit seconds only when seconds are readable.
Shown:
12.44
